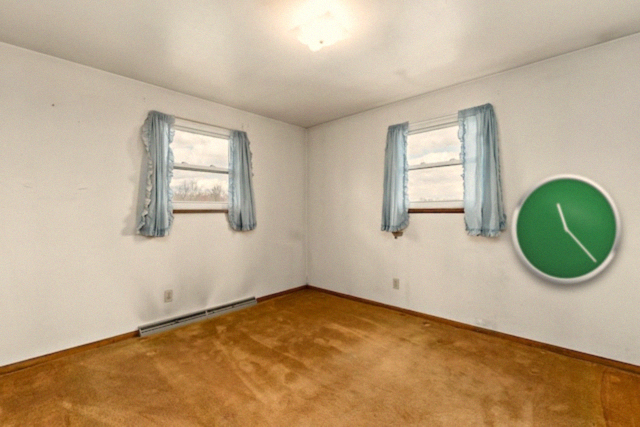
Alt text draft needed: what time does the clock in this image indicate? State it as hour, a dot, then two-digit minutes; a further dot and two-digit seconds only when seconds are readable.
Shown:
11.23
